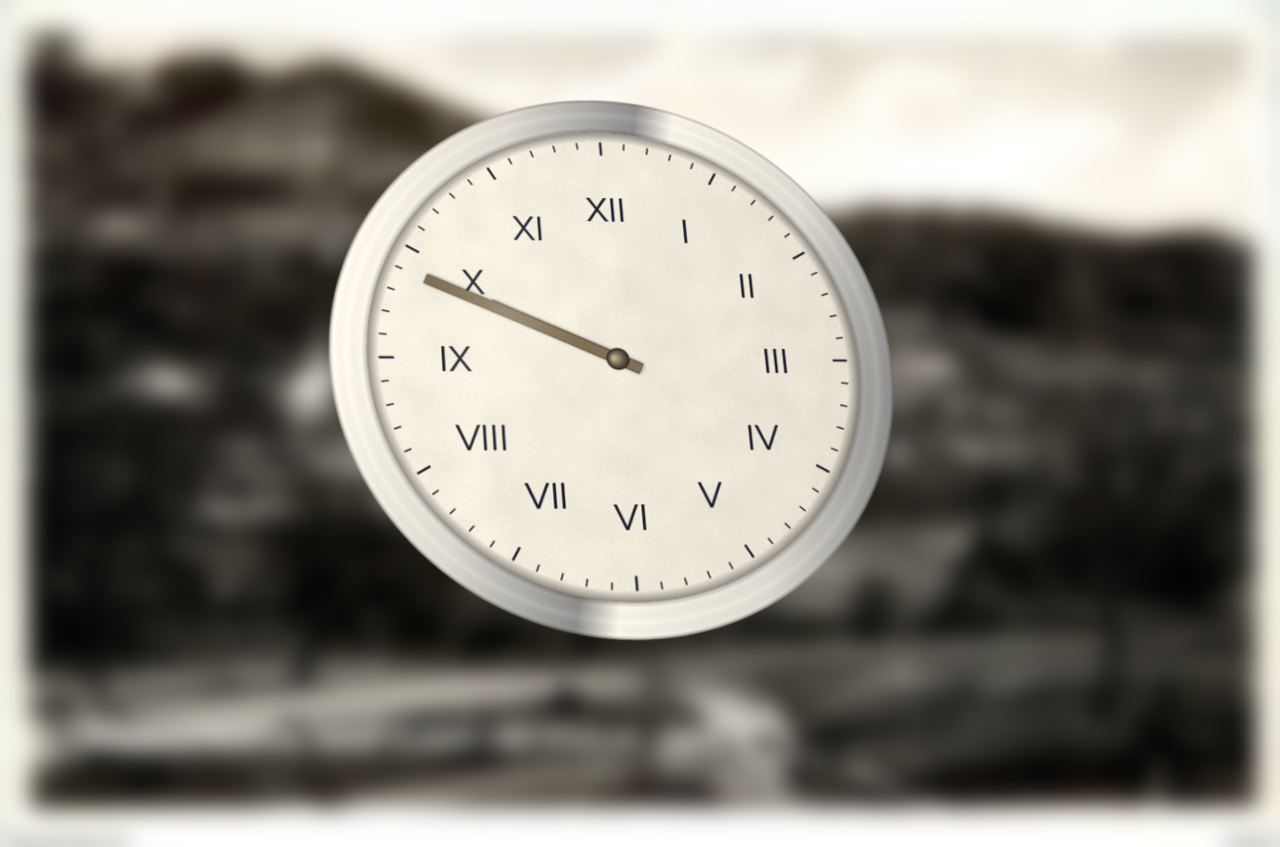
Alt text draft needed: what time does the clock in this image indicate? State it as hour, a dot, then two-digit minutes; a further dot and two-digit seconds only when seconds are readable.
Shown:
9.49
